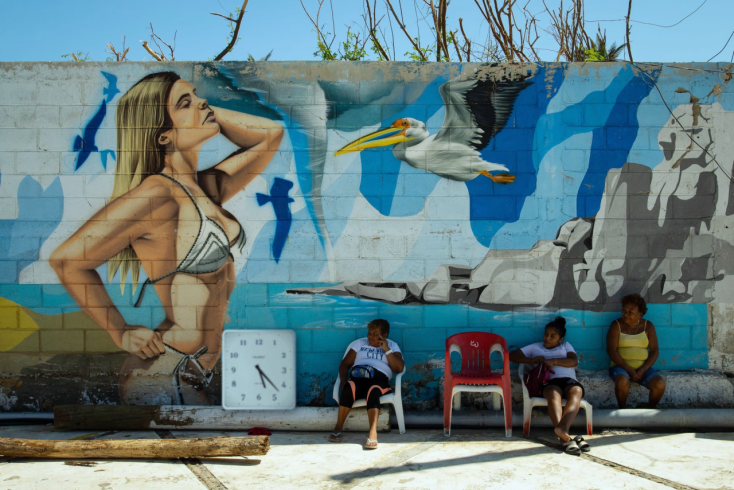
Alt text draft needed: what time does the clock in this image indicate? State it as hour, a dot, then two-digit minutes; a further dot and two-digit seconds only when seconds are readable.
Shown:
5.23
